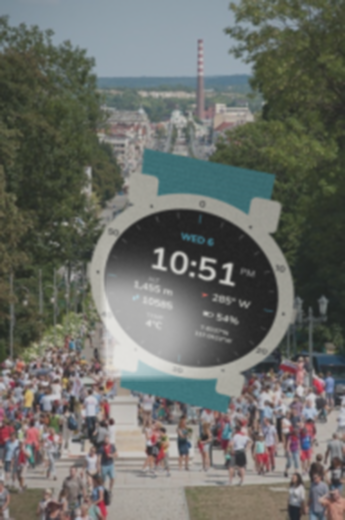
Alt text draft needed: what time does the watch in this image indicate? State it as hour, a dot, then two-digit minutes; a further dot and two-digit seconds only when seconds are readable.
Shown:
10.51
